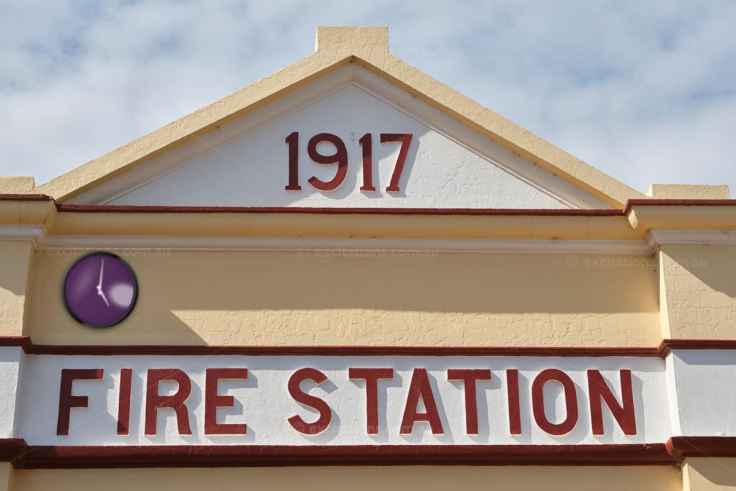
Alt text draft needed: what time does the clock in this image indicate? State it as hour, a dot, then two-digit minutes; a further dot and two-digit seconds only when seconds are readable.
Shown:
5.01
